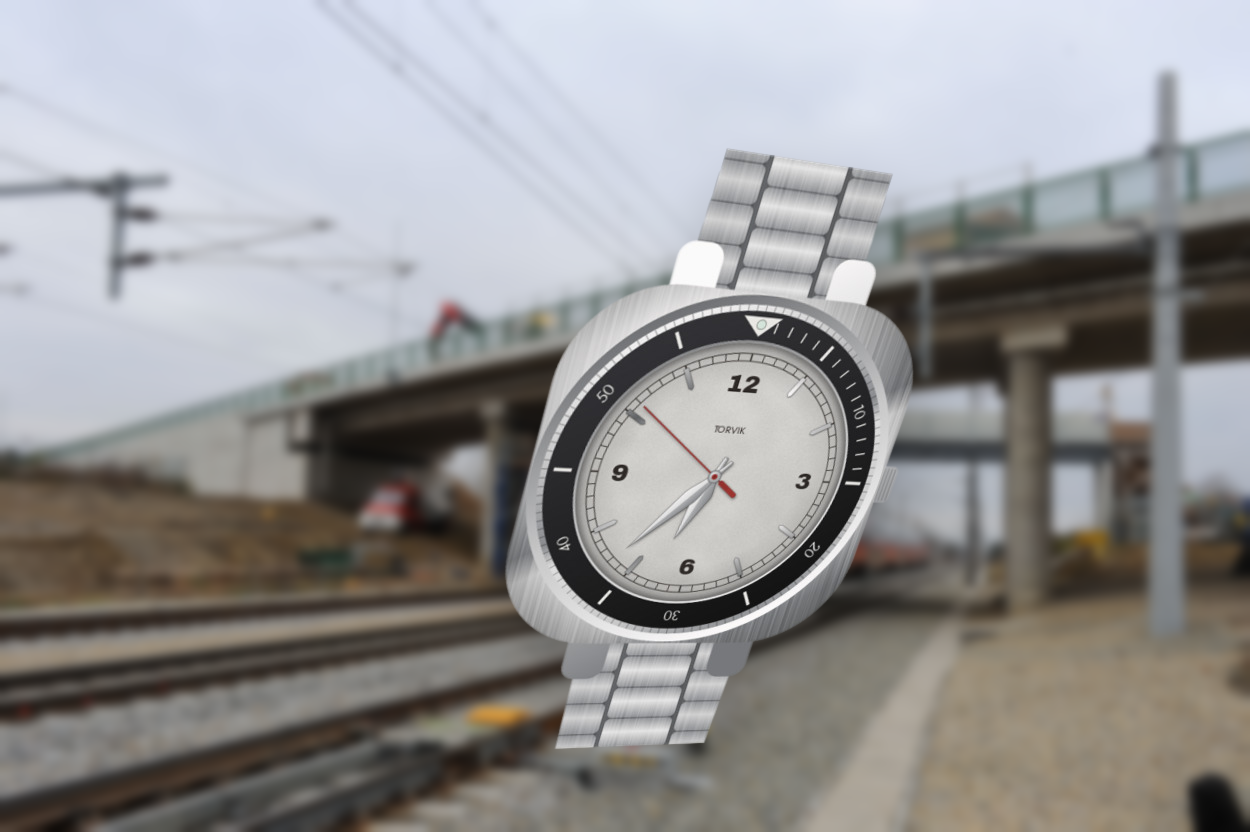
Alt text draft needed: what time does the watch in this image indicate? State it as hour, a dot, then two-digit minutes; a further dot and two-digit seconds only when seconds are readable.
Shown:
6.36.51
